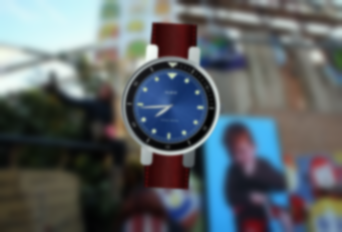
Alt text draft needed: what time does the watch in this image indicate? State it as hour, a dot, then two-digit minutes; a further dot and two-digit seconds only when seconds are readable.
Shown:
7.44
